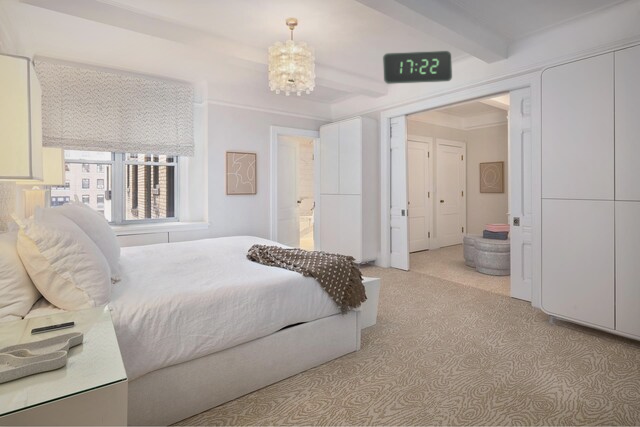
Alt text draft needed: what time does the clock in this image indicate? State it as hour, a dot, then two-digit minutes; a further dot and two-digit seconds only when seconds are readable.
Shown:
17.22
